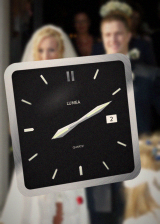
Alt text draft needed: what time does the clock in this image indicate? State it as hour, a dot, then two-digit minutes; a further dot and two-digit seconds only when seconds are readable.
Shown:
8.11
